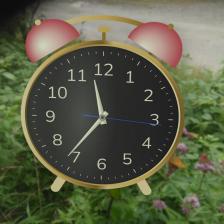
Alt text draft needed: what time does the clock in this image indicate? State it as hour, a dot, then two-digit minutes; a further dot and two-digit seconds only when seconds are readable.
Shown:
11.36.16
